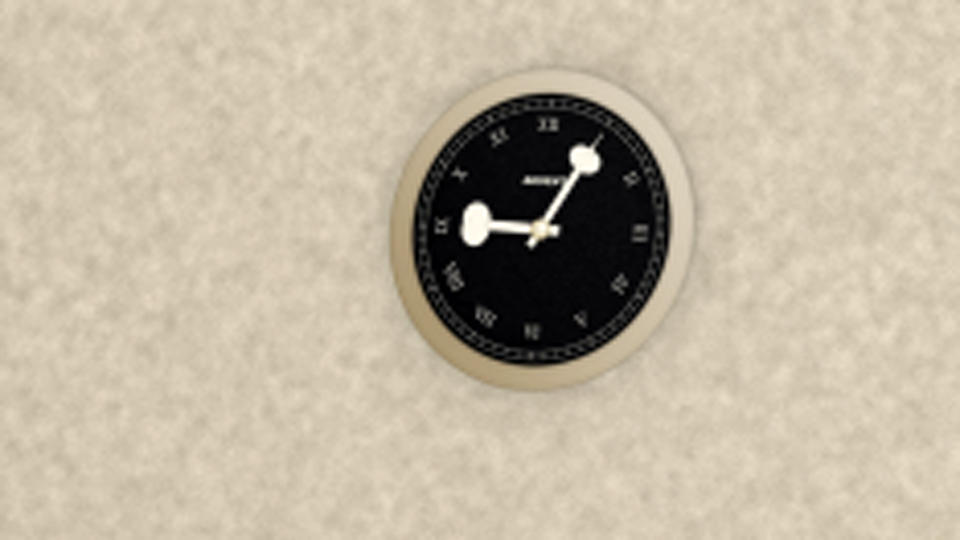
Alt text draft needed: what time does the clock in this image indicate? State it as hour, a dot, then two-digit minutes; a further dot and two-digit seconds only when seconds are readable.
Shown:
9.05
